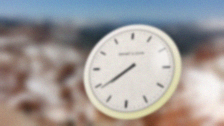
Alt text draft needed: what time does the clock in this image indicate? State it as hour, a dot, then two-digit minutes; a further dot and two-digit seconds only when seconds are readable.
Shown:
7.39
